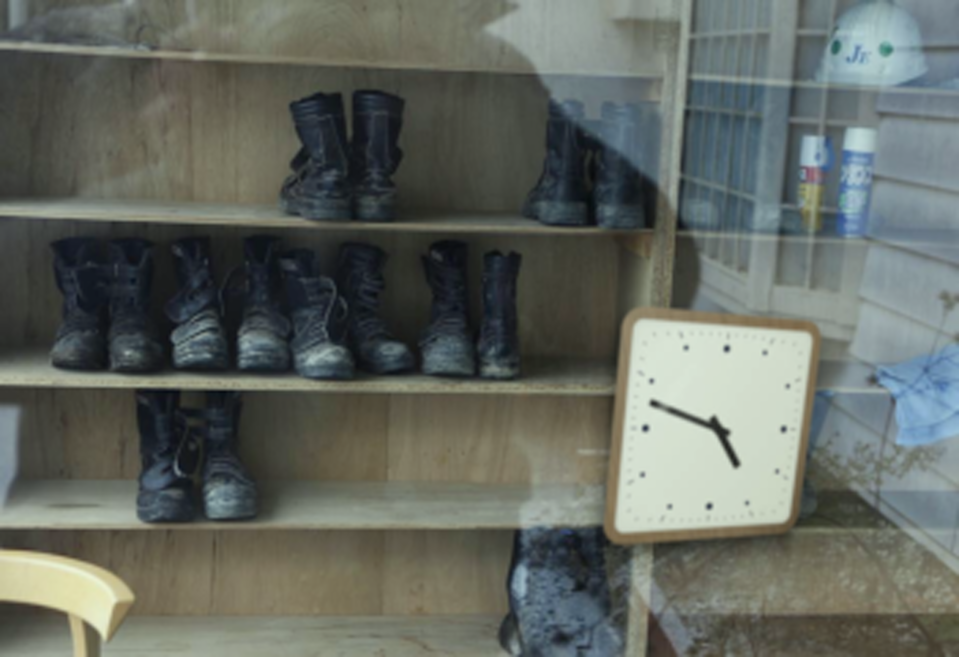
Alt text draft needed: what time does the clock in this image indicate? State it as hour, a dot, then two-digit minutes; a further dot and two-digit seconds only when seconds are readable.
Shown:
4.48
